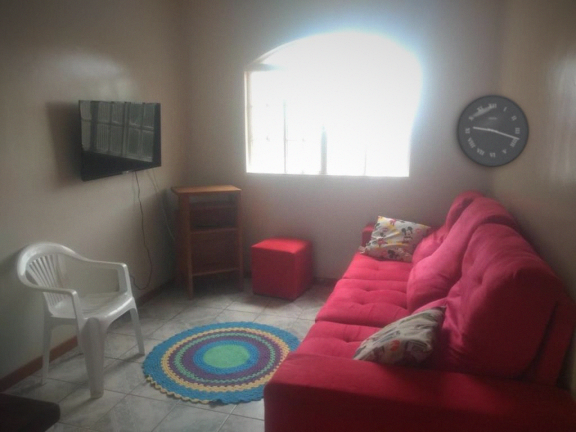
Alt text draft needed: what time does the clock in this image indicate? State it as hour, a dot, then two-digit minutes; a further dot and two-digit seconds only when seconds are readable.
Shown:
9.18
